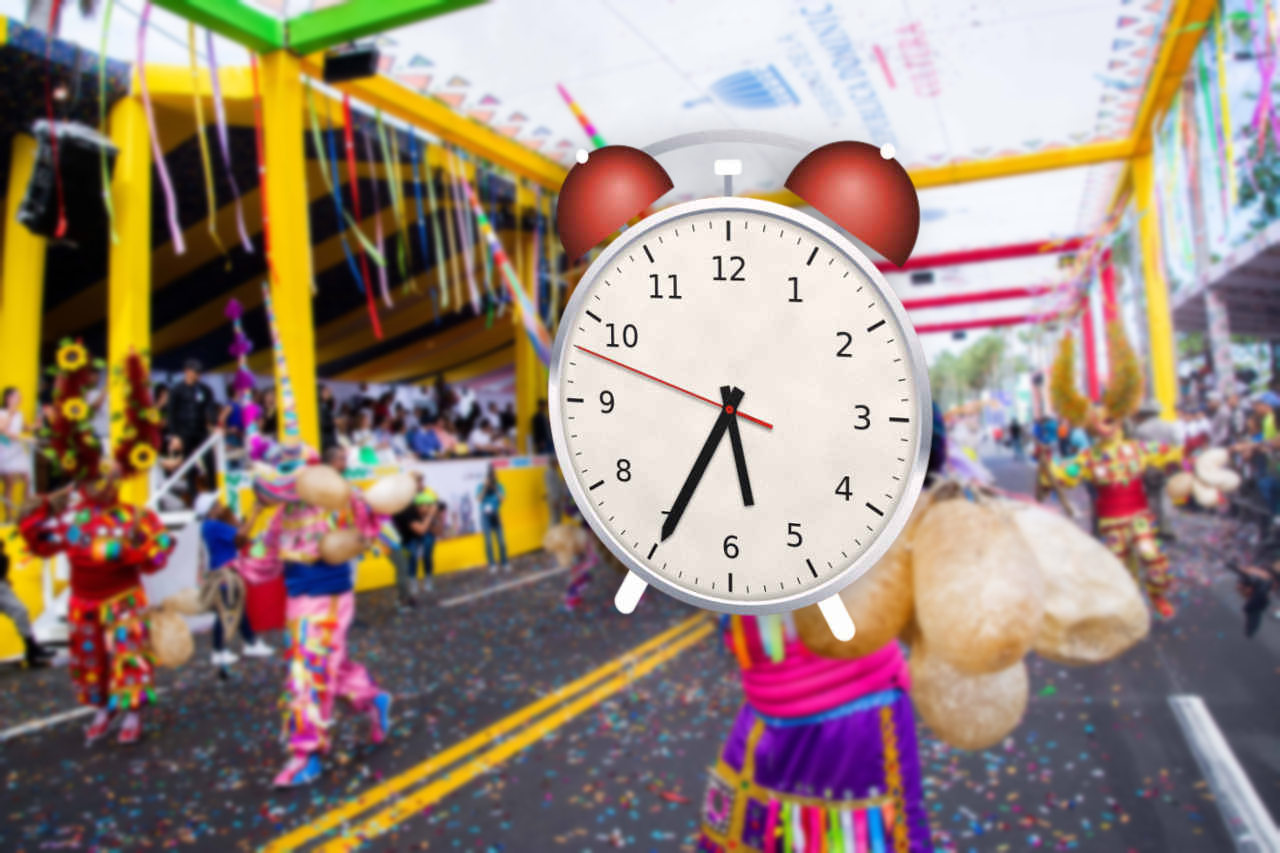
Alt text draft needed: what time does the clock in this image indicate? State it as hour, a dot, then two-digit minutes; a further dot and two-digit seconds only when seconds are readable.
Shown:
5.34.48
